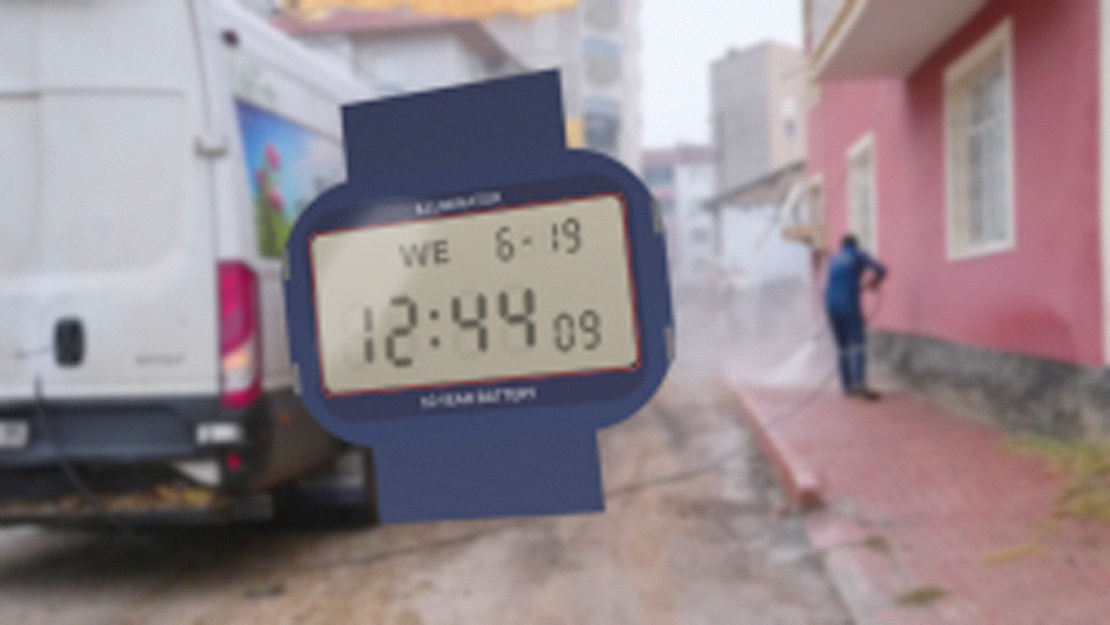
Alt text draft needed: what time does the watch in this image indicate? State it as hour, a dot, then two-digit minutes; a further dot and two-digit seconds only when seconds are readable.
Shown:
12.44.09
